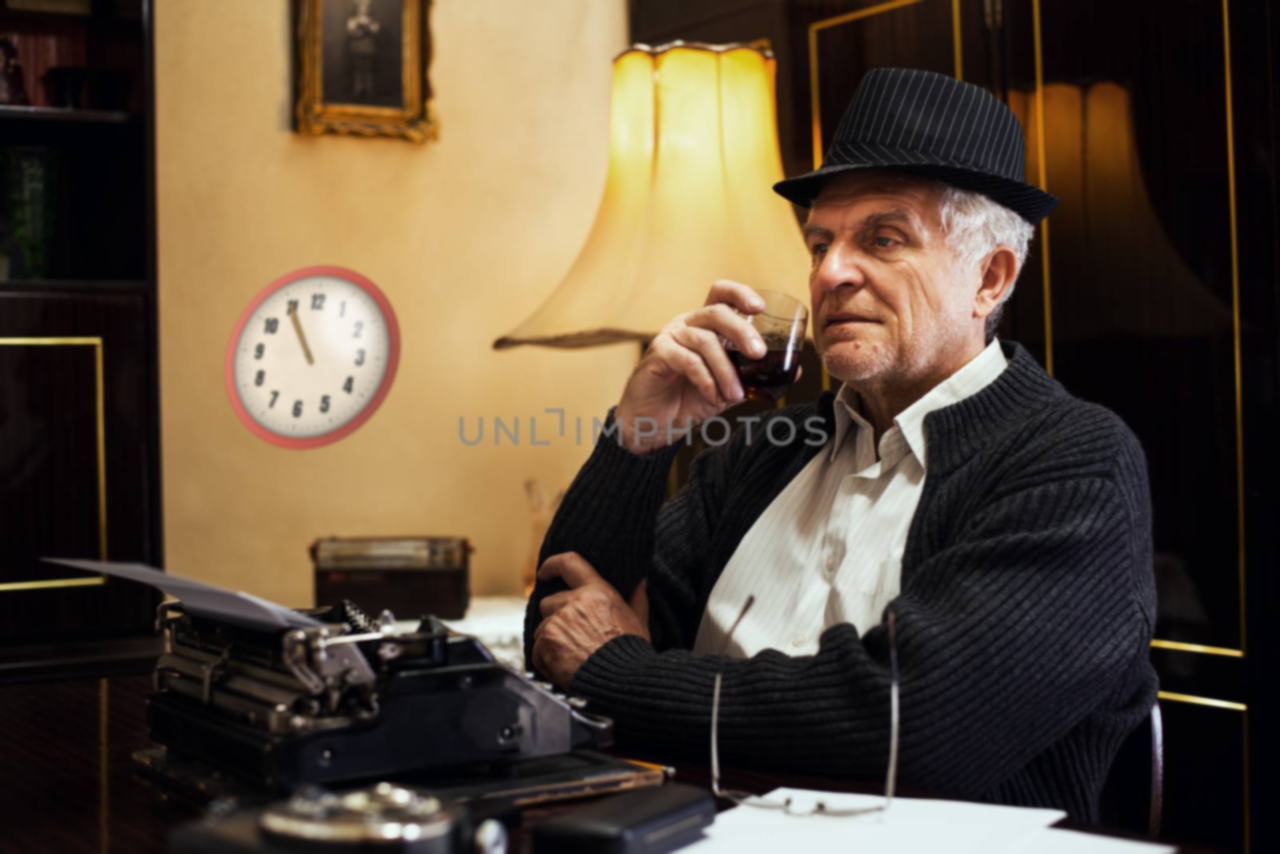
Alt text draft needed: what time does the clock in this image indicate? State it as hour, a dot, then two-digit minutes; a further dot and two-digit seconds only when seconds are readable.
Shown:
10.55
